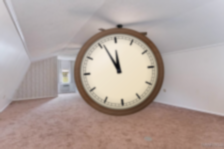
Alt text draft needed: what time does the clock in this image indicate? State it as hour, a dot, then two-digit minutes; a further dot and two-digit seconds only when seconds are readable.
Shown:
11.56
